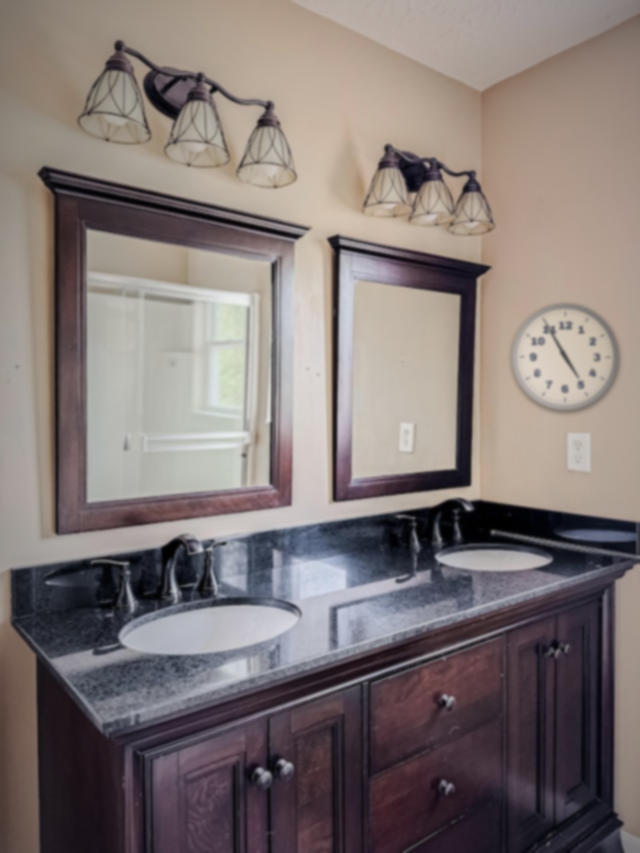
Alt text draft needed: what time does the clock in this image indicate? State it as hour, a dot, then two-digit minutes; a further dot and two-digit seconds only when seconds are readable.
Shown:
4.55
